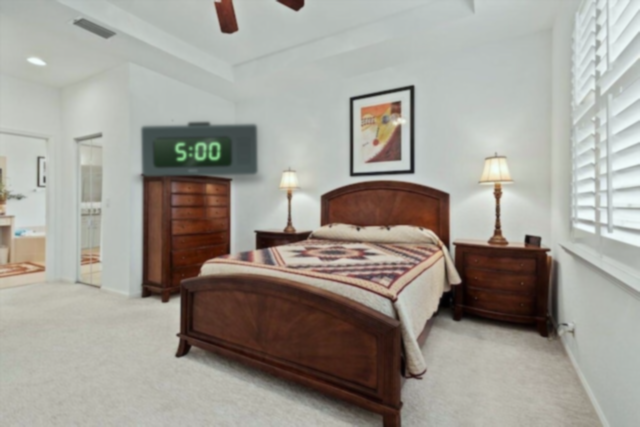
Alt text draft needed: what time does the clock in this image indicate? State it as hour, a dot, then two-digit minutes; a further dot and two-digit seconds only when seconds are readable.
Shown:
5.00
